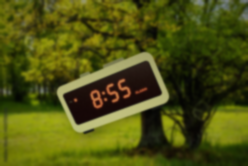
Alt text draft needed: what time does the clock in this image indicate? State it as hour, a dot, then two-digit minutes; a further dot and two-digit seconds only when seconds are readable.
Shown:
8.55
